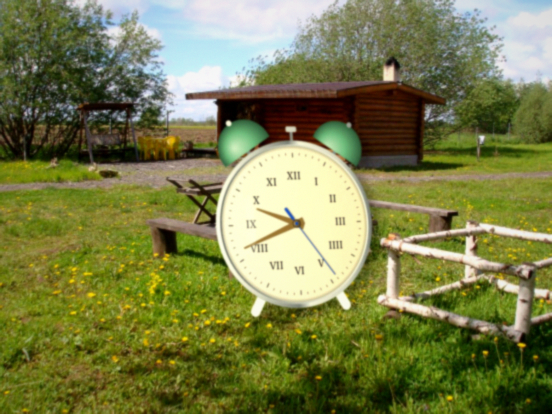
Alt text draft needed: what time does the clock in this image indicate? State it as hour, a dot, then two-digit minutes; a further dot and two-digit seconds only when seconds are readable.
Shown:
9.41.24
